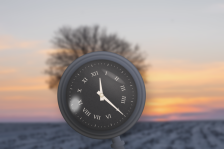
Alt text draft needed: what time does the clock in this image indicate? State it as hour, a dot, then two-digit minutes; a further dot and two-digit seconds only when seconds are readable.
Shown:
12.25
